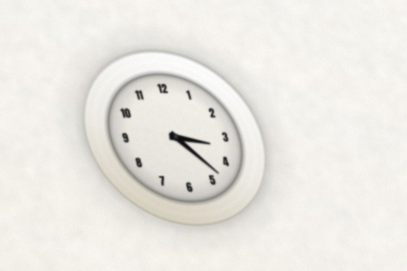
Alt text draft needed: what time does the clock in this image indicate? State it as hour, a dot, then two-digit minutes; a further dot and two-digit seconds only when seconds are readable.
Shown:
3.23
